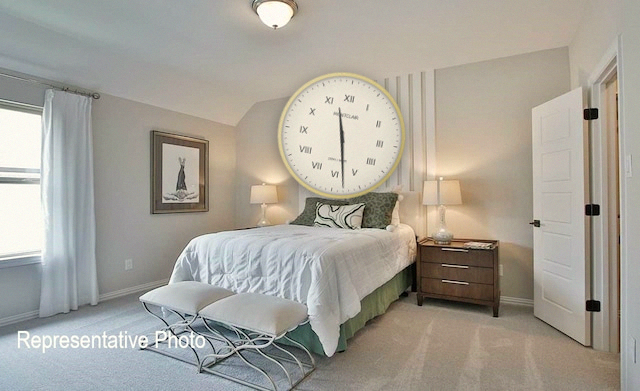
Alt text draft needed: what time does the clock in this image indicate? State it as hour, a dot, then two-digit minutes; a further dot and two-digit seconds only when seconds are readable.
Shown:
11.28
